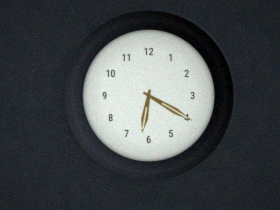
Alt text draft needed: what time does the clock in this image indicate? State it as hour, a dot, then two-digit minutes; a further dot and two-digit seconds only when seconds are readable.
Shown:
6.20
